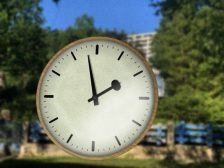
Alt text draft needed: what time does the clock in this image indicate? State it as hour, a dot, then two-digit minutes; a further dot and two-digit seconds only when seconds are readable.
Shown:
1.58
